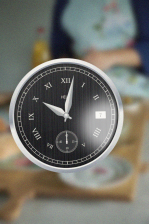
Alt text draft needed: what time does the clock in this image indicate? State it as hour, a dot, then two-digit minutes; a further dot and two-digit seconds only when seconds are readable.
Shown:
10.02
